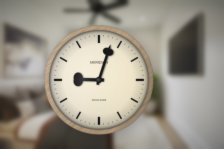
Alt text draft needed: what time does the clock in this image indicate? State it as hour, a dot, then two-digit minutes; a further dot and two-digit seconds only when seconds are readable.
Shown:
9.03
